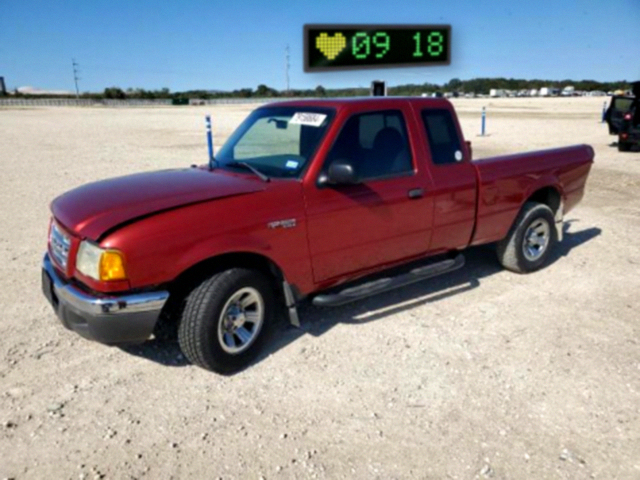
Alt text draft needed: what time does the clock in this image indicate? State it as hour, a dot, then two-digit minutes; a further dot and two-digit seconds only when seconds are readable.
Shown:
9.18
